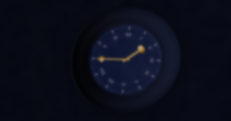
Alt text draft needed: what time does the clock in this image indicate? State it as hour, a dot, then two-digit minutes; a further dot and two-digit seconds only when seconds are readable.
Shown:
1.45
